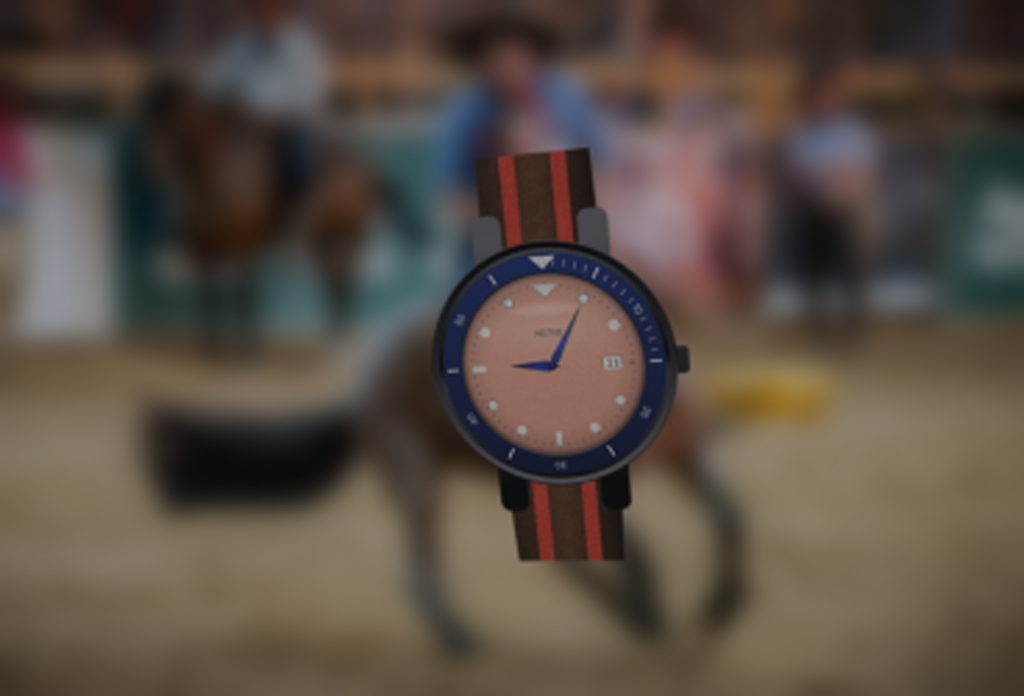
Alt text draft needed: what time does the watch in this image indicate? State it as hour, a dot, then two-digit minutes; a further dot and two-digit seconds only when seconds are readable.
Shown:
9.05
